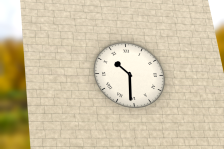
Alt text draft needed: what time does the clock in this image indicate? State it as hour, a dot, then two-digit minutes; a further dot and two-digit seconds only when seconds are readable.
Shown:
10.31
